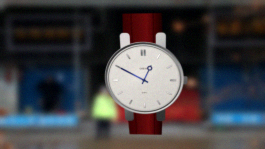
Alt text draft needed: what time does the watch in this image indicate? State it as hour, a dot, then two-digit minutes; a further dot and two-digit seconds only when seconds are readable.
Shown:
12.50
